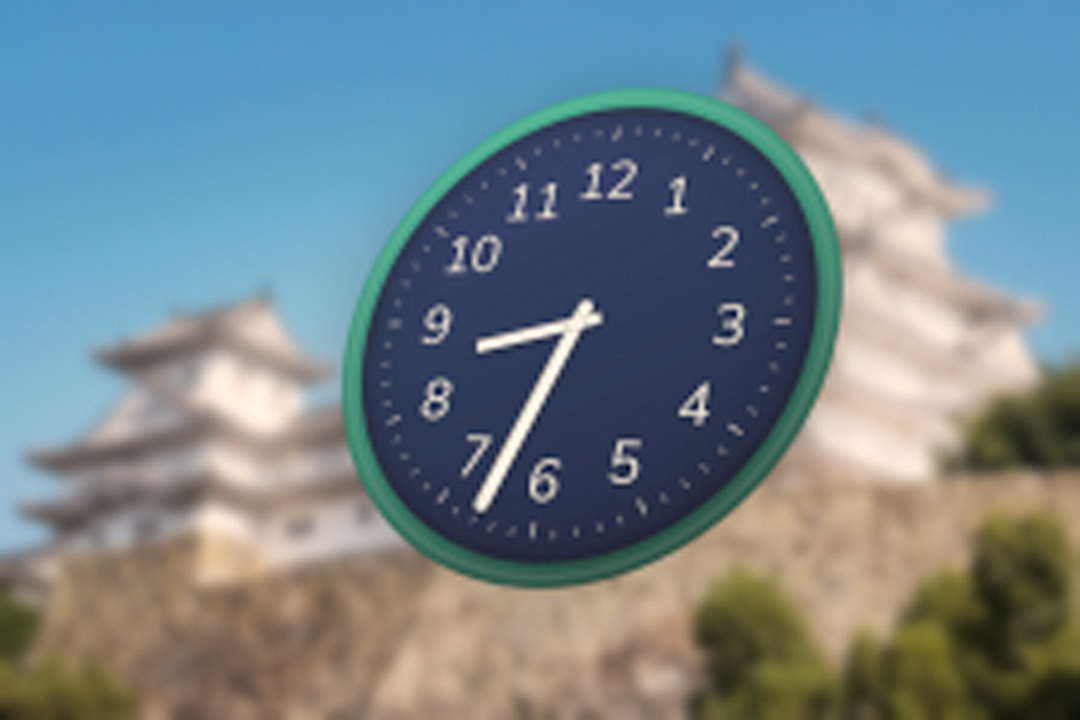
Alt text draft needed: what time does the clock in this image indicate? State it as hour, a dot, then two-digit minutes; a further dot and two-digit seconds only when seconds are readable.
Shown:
8.33
